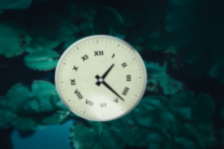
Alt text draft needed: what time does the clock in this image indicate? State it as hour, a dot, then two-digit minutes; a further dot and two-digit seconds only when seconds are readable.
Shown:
1.23
